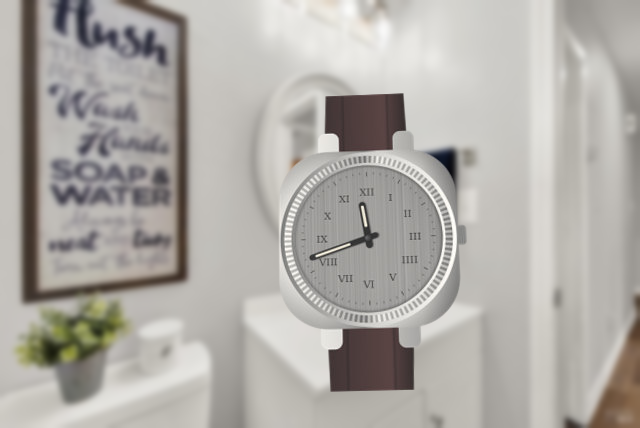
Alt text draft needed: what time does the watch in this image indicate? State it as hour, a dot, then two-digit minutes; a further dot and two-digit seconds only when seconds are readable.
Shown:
11.42
